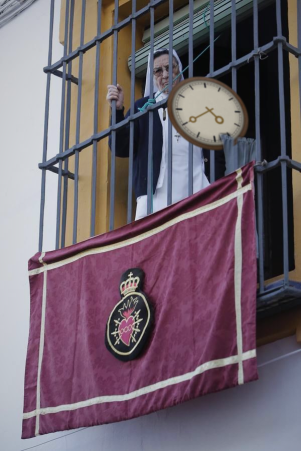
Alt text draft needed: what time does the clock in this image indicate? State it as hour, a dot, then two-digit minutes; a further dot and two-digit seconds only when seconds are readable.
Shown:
4.40
